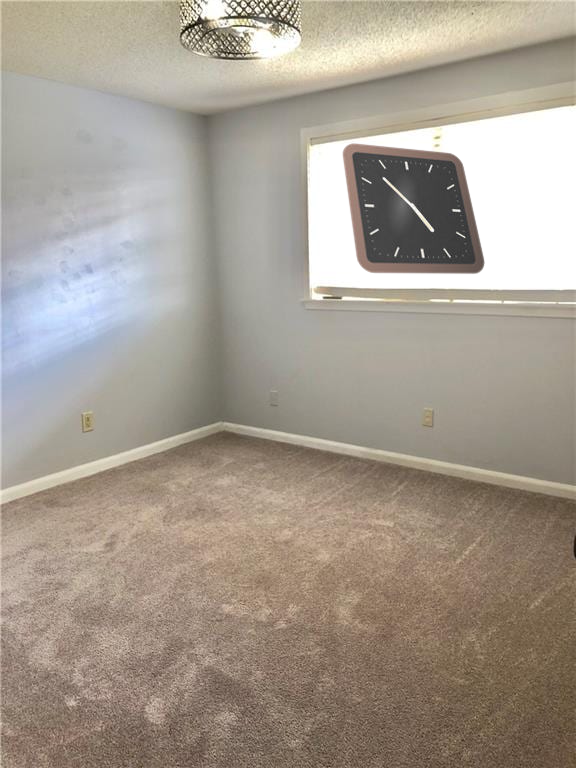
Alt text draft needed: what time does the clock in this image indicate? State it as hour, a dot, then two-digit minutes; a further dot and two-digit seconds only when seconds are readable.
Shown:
4.53
